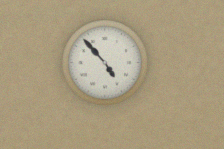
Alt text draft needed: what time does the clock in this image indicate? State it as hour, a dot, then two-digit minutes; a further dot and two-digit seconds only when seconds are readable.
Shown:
4.53
